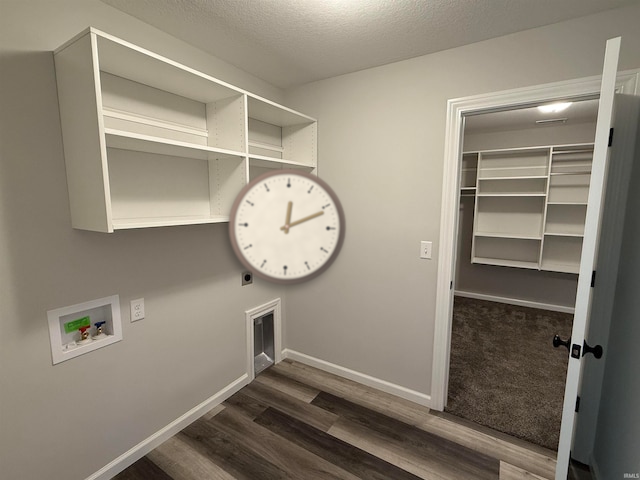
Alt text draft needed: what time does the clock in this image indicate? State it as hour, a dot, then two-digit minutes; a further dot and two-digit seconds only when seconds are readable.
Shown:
12.11
